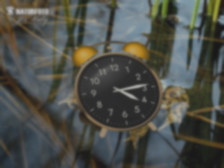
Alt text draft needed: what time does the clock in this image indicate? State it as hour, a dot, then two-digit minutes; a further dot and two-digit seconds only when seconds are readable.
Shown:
4.14
